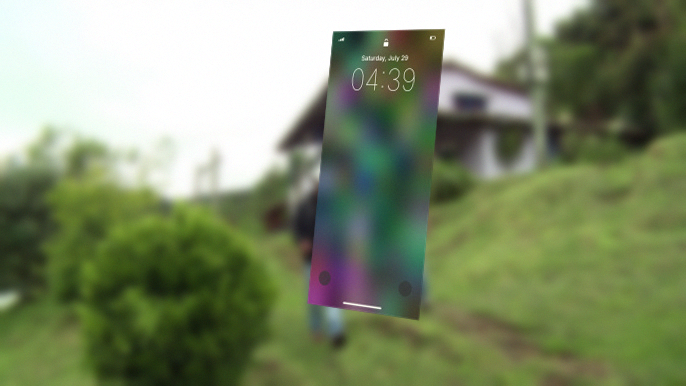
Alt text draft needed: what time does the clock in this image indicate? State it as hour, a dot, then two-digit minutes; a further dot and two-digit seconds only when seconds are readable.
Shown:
4.39
